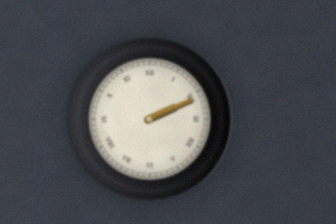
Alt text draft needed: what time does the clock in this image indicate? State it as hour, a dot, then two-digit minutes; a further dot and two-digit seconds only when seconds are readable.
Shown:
2.11
